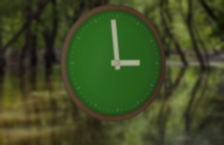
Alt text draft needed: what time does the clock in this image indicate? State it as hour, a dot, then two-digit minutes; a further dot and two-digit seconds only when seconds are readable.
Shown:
2.59
